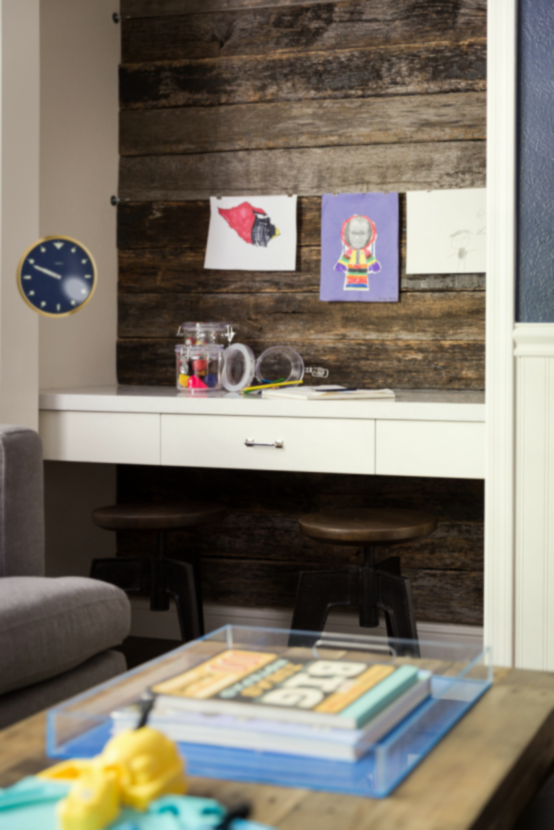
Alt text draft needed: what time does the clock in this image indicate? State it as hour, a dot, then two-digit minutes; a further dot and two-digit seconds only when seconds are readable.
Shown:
9.49
